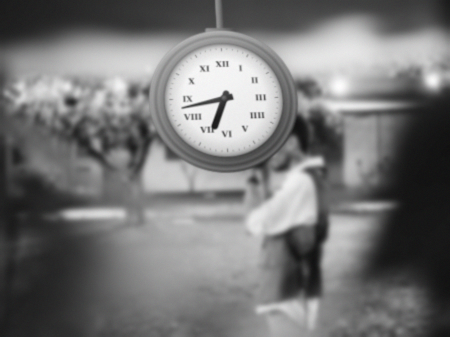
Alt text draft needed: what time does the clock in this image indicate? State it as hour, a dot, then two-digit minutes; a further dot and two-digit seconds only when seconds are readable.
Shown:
6.43
